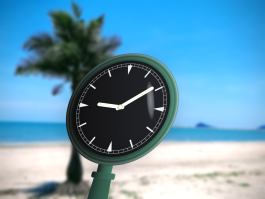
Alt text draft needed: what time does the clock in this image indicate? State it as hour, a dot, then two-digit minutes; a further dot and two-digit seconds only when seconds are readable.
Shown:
9.09
